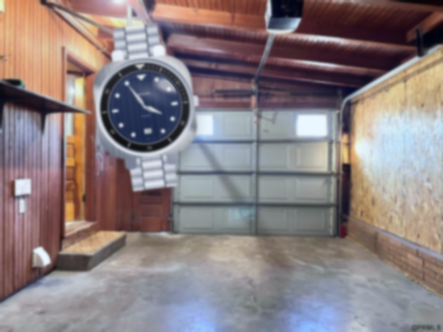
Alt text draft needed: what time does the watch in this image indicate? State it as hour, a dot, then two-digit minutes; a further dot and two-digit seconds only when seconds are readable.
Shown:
3.55
